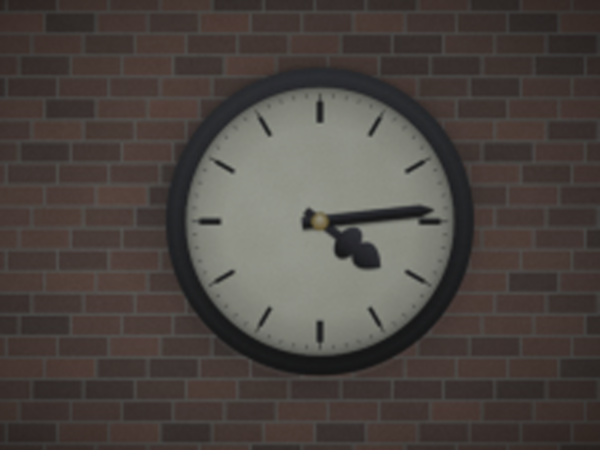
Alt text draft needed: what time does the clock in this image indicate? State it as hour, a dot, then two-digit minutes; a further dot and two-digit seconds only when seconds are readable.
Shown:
4.14
